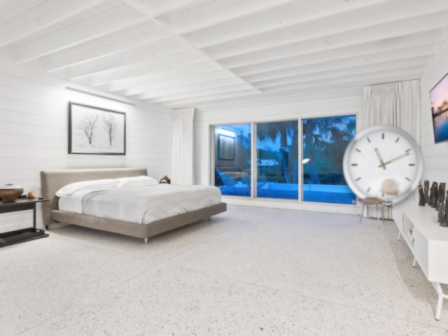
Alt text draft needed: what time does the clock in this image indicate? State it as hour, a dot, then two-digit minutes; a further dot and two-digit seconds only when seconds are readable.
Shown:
11.11
